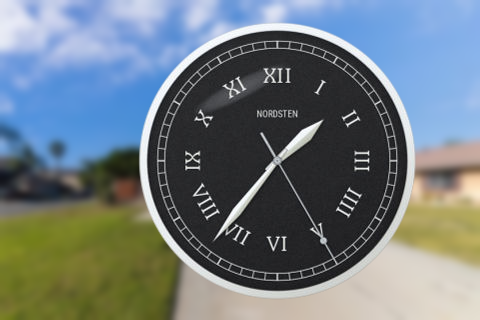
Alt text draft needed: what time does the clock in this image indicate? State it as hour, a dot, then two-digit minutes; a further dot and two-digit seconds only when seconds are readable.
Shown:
1.36.25
